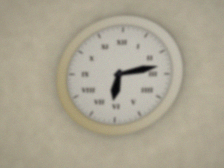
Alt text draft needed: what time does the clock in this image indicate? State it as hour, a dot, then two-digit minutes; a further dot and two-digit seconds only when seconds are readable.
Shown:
6.13
